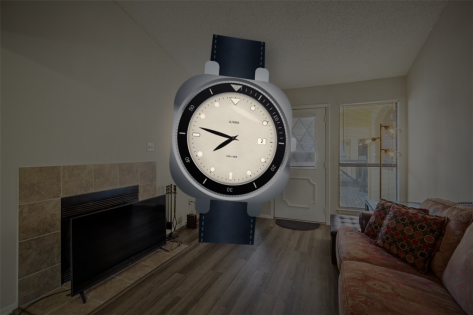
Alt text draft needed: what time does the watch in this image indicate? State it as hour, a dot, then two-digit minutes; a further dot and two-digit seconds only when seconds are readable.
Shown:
7.47
